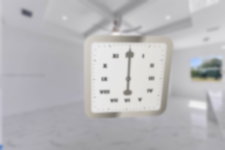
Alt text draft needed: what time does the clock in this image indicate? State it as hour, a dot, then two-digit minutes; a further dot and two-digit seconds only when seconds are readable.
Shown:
6.00
